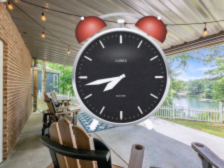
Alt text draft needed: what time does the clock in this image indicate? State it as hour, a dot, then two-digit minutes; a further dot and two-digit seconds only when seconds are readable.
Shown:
7.43
